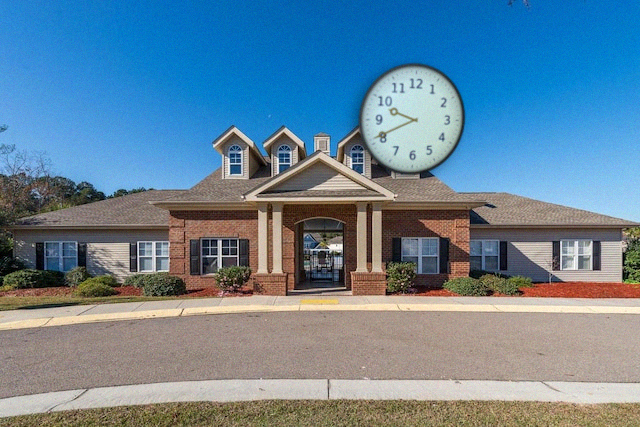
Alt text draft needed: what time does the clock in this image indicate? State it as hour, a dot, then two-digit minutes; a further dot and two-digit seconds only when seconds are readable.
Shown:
9.41
